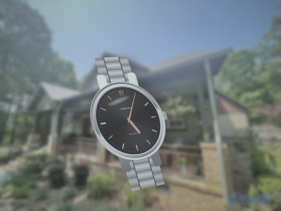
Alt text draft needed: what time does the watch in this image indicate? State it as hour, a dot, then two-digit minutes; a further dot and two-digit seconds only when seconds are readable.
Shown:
5.05
